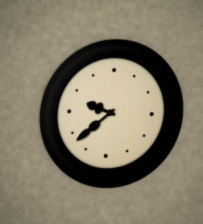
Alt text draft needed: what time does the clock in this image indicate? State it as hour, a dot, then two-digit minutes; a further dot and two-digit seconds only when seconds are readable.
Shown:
9.38
